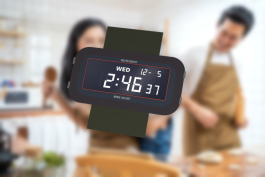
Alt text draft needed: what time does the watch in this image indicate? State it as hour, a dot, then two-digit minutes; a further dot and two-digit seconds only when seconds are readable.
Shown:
2.46.37
